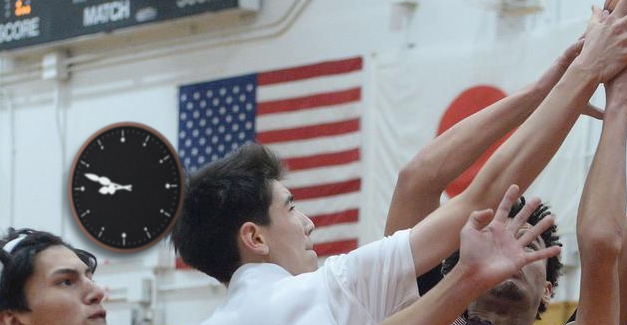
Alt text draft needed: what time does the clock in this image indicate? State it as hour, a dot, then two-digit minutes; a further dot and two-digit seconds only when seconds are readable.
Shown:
8.48
